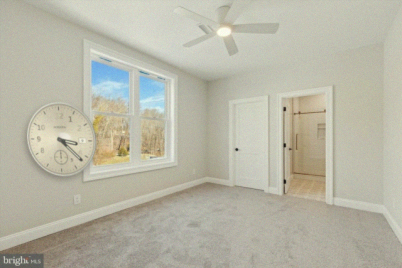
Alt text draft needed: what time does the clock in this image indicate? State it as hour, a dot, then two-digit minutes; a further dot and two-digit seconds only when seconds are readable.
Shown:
3.22
